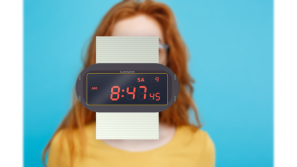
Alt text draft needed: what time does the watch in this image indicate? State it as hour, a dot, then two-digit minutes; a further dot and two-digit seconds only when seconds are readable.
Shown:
8.47.45
